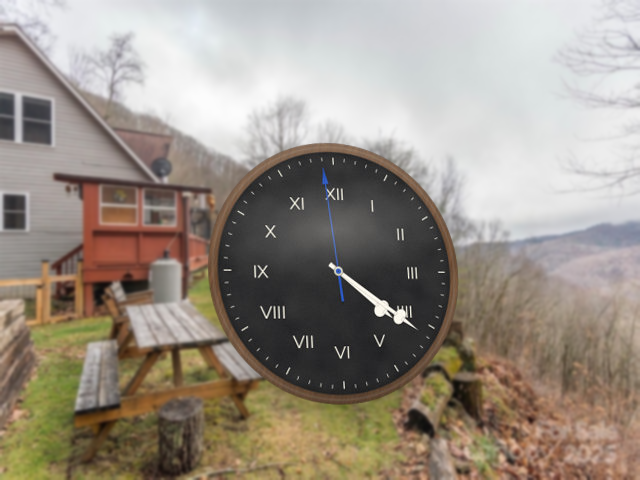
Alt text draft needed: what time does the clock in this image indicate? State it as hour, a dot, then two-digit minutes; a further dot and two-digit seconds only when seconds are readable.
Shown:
4.20.59
